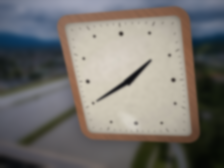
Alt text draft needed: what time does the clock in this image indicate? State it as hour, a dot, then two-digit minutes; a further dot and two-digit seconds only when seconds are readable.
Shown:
1.40
